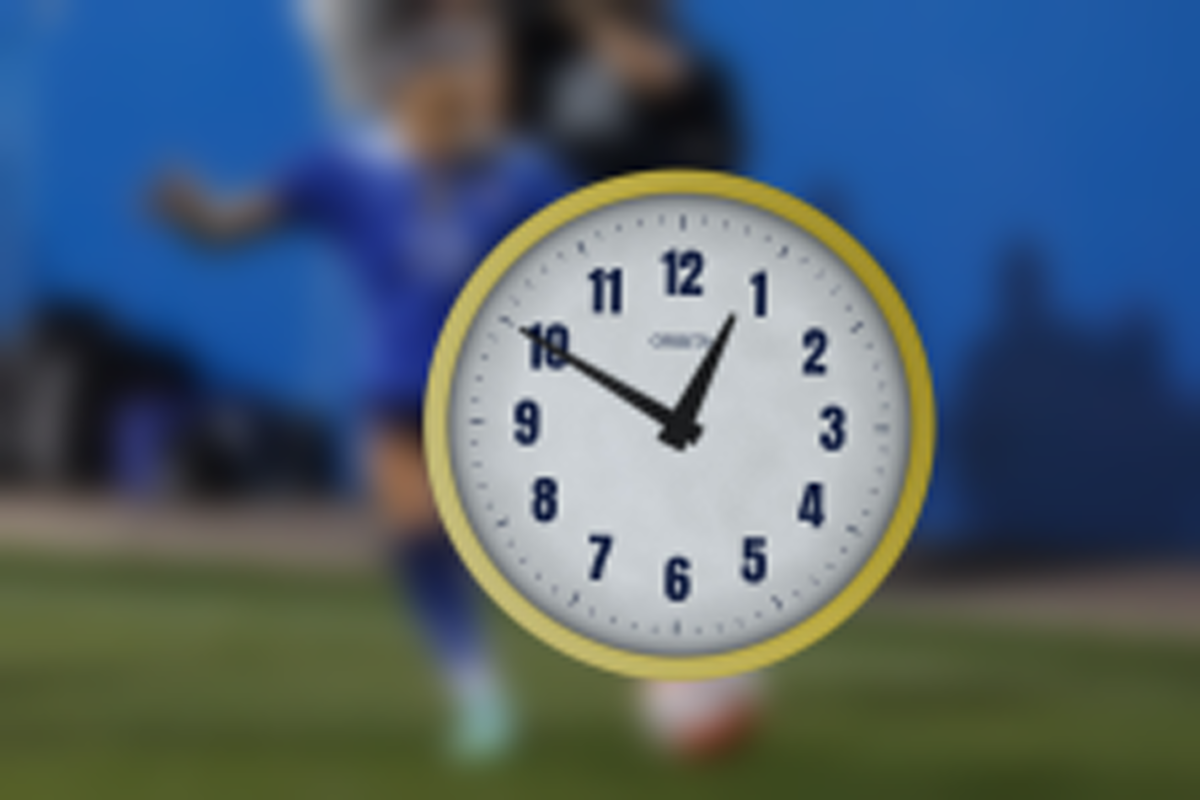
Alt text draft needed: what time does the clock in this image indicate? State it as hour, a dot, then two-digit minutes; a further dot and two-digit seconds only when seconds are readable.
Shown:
12.50
